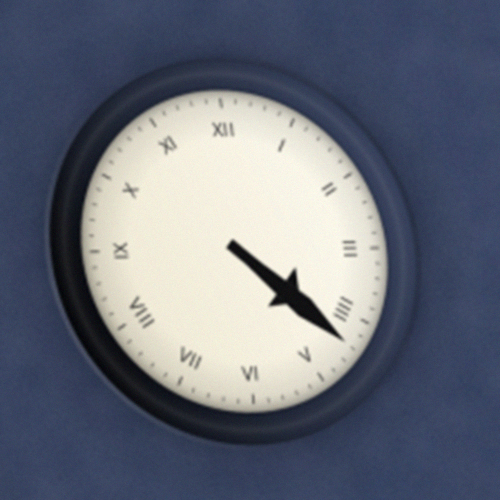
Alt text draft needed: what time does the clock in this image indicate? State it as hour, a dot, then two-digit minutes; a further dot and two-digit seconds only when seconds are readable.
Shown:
4.22
